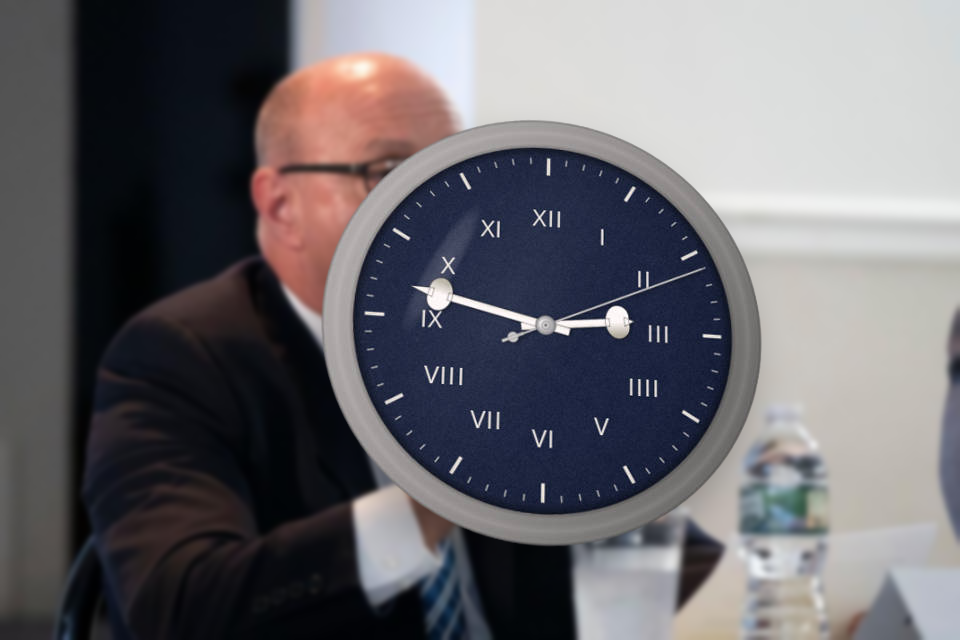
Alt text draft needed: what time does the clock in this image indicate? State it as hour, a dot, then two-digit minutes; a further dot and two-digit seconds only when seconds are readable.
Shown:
2.47.11
